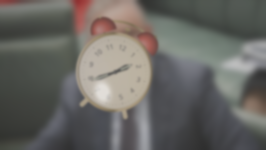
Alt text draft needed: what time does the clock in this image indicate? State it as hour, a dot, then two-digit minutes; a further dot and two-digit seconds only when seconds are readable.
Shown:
1.39
